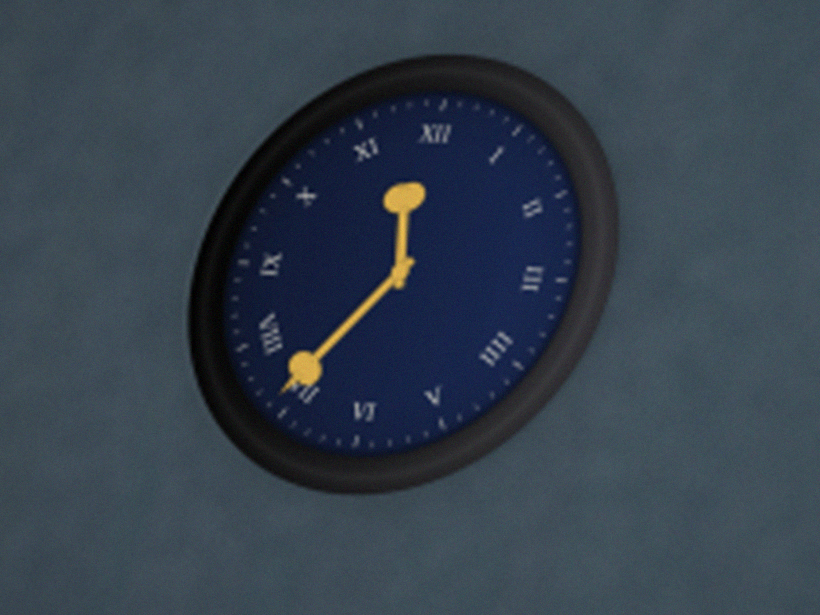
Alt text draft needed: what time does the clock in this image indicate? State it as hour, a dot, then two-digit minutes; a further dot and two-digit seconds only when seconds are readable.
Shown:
11.36
